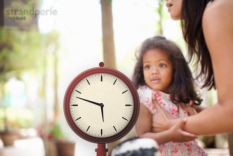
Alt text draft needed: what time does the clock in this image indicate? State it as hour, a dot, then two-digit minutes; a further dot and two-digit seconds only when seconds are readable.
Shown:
5.48
